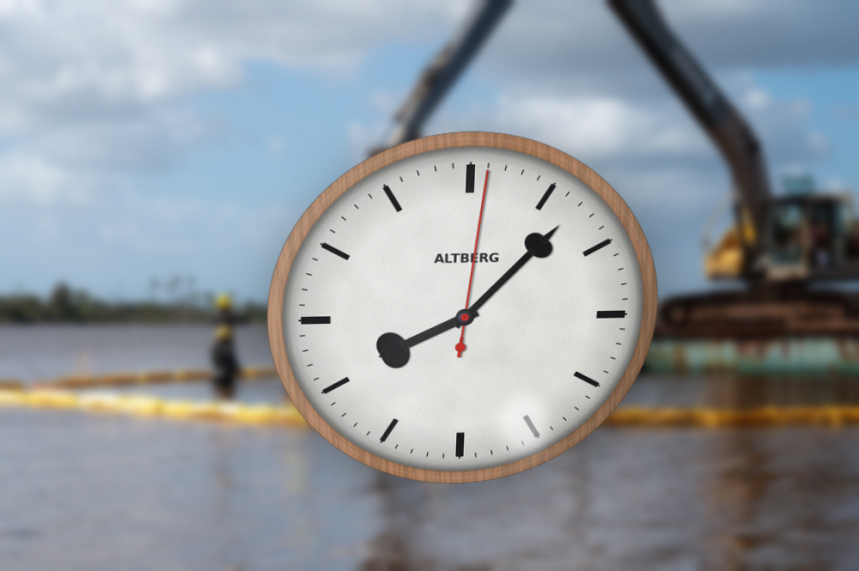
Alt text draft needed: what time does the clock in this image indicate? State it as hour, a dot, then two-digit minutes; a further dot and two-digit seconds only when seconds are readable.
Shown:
8.07.01
